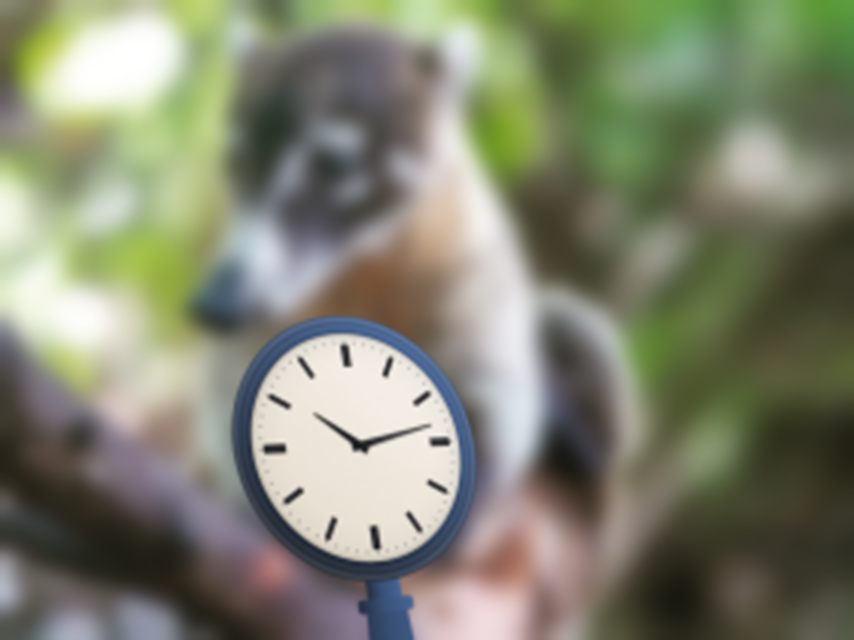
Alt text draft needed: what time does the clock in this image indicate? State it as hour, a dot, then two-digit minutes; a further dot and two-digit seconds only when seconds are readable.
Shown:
10.13
